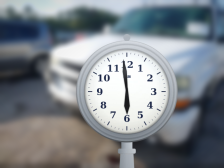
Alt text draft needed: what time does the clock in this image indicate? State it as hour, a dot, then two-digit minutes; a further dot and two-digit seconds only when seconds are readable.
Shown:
5.59
